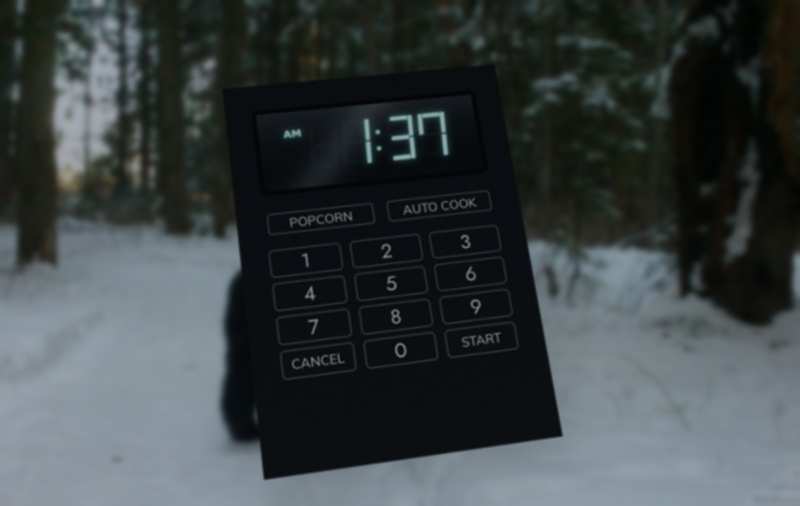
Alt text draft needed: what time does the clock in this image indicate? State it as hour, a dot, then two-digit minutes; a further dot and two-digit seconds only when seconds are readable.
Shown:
1.37
